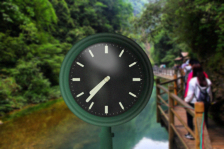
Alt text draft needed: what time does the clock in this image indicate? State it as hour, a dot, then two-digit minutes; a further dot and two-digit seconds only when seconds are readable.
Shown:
7.37
